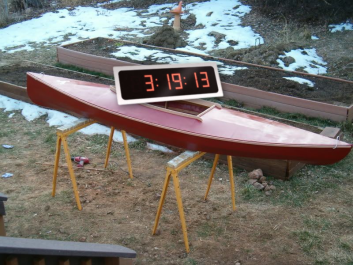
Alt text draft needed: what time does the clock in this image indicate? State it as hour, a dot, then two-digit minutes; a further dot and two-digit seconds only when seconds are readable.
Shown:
3.19.13
